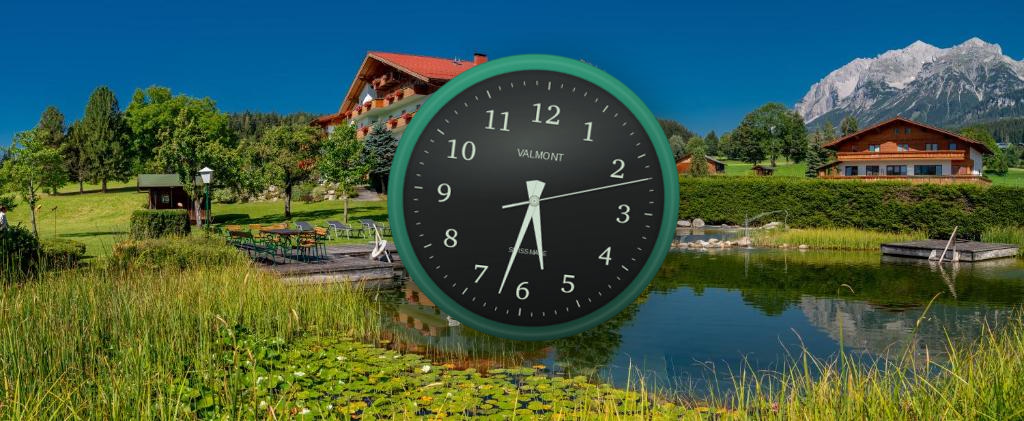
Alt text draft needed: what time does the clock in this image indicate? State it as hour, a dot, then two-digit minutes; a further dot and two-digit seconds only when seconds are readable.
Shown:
5.32.12
